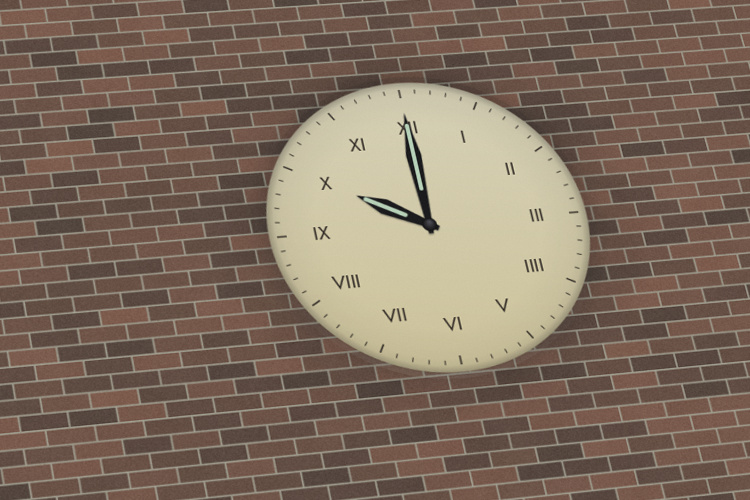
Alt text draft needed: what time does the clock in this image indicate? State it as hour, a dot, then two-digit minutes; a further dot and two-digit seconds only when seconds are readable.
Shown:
10.00
